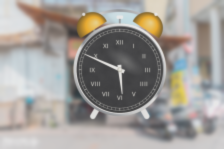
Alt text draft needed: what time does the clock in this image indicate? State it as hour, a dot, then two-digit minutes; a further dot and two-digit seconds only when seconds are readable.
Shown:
5.49
